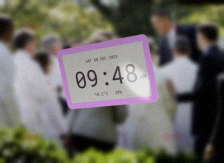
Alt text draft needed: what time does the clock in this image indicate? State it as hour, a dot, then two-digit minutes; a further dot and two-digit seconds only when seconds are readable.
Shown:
9.48
